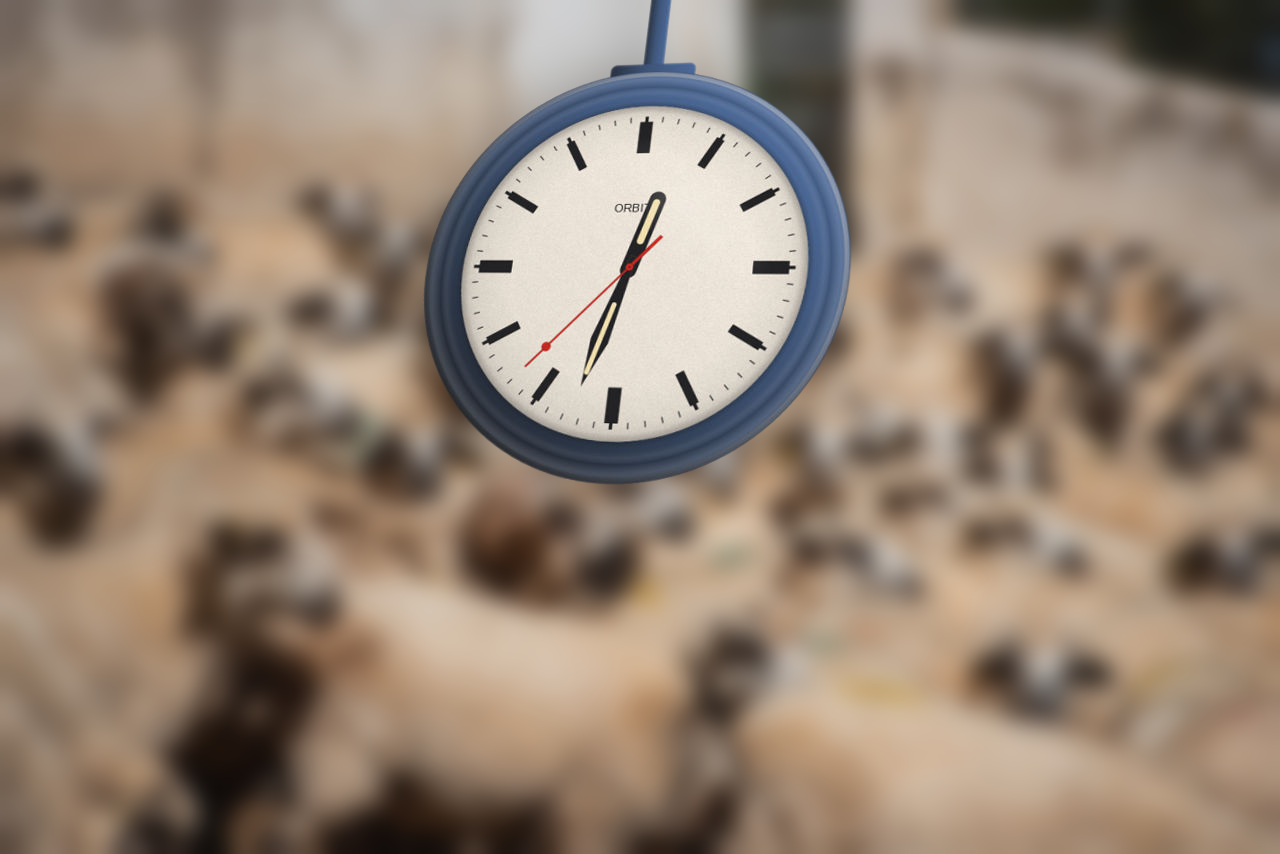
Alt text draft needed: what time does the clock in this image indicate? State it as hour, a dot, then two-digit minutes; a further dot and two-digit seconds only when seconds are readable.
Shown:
12.32.37
